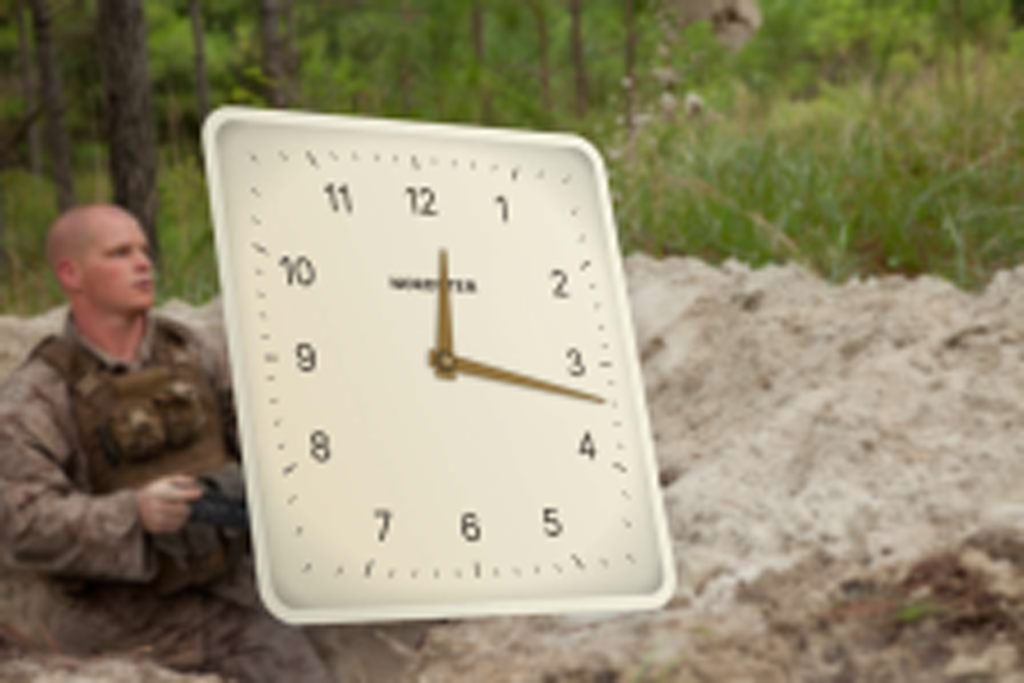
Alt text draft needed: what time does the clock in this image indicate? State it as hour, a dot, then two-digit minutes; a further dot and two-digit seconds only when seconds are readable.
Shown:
12.17
